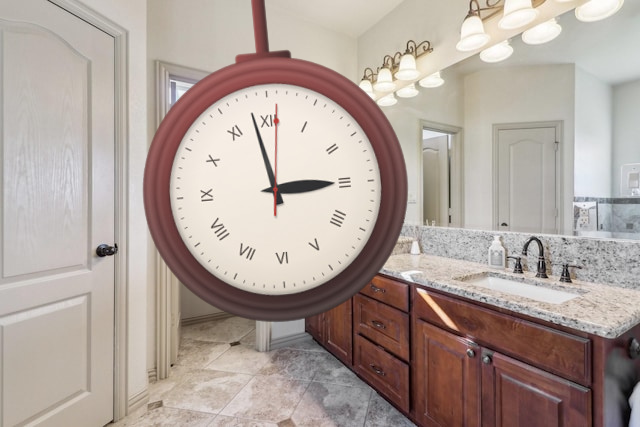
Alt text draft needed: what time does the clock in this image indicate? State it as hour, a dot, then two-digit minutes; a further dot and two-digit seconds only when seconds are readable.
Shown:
2.58.01
